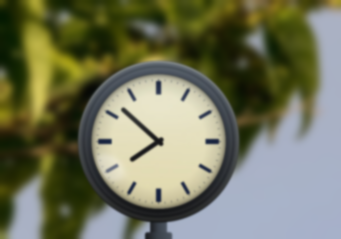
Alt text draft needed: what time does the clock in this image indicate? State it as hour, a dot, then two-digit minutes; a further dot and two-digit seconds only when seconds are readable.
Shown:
7.52
